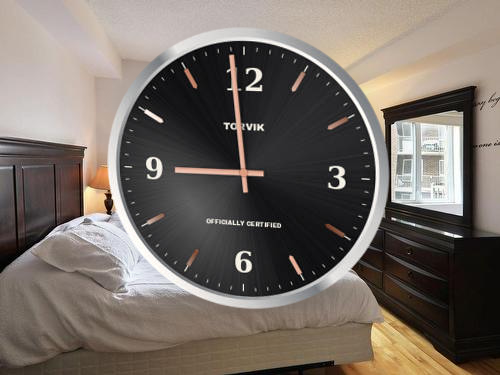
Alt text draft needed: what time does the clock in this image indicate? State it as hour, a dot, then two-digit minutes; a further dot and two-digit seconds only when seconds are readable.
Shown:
8.59
